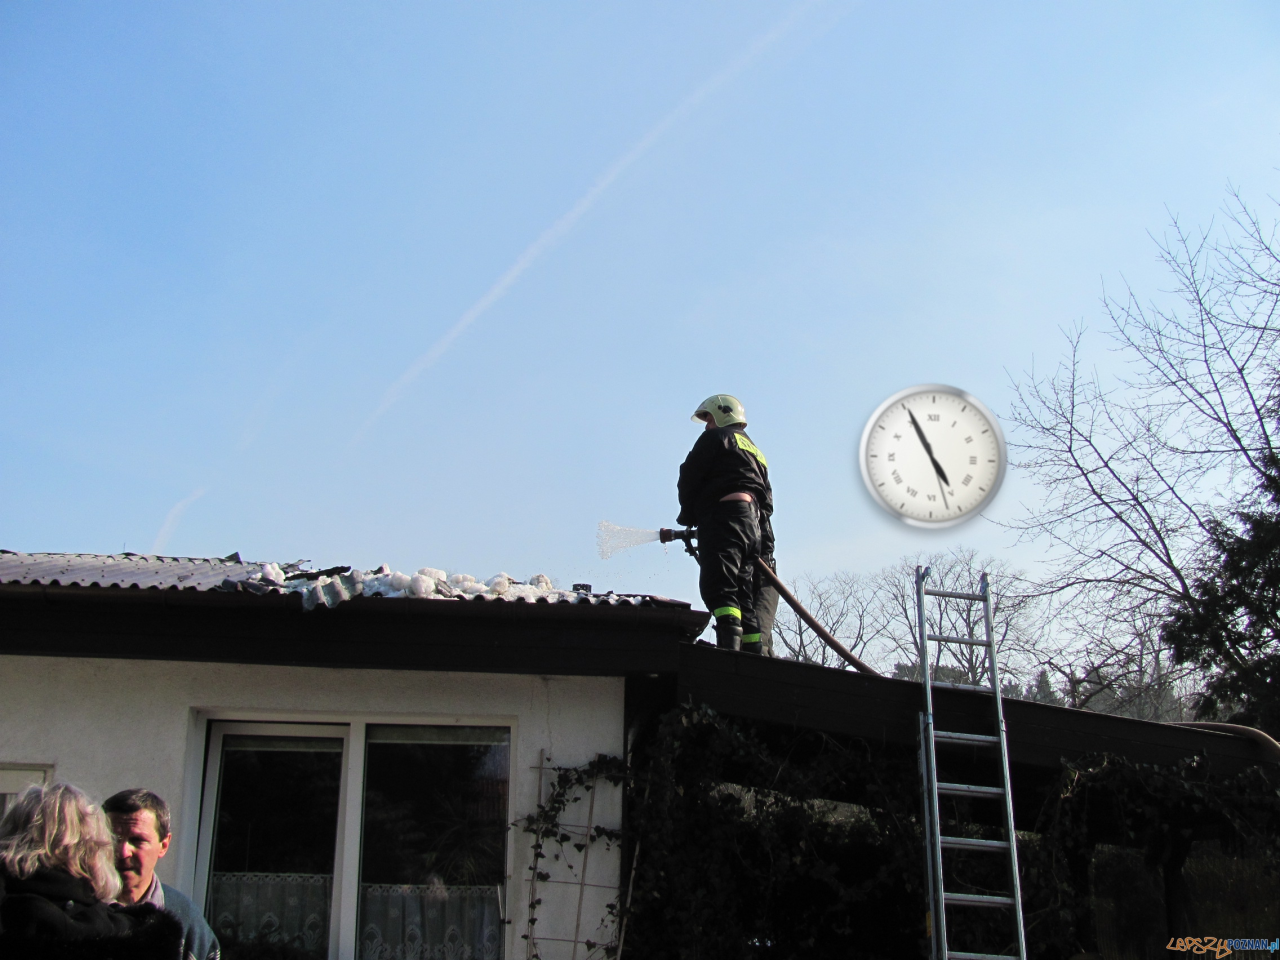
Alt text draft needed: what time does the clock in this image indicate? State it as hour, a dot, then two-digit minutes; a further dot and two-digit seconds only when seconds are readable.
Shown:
4.55.27
